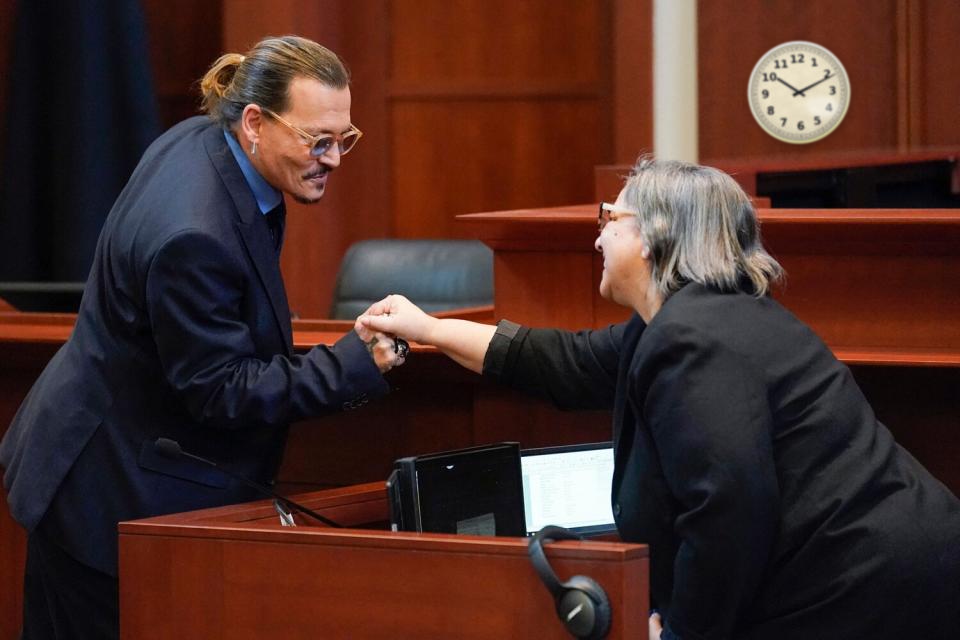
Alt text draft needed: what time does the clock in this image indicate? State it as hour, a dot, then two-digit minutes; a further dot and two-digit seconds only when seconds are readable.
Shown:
10.11
